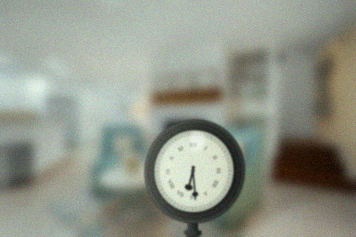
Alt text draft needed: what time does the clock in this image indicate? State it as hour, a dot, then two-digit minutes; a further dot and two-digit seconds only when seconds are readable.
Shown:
6.29
